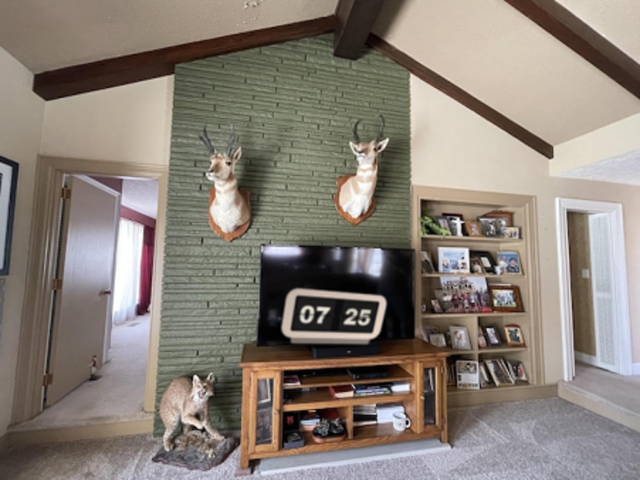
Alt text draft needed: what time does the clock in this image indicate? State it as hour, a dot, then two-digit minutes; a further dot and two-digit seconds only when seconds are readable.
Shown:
7.25
